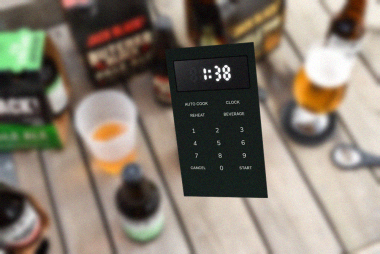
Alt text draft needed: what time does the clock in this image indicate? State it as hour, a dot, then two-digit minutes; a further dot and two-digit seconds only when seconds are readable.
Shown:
1.38
